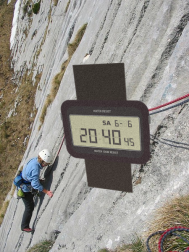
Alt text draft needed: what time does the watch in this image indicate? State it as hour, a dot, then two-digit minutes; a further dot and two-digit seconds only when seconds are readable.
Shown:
20.40.45
